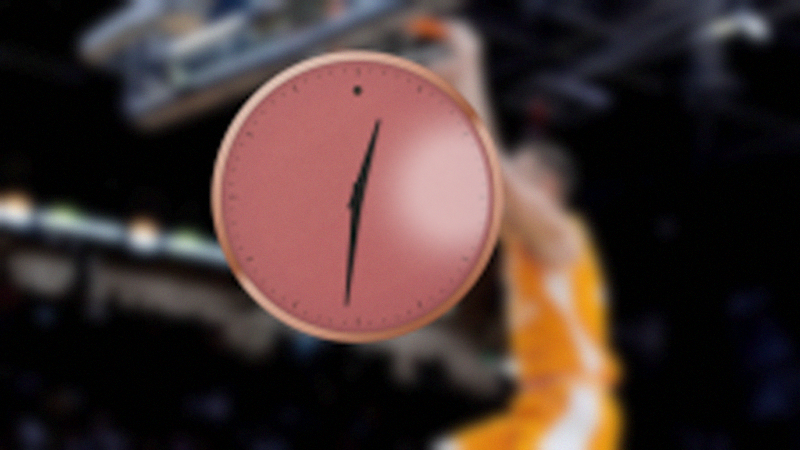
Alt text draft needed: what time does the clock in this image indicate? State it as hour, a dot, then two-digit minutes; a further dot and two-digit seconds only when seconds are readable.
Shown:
12.31
